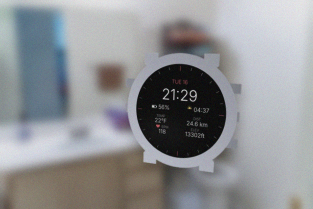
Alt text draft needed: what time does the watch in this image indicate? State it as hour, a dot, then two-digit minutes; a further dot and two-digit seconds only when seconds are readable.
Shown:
21.29
